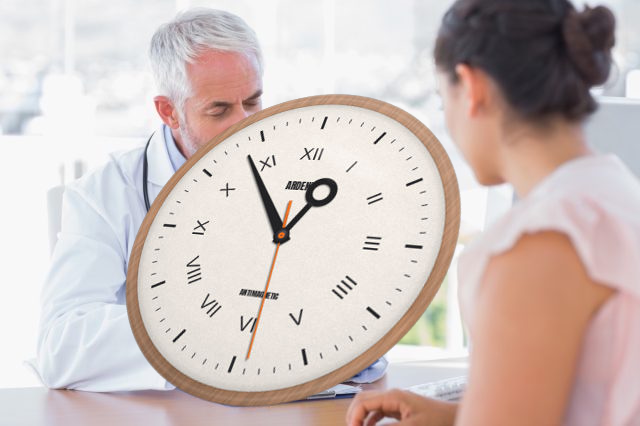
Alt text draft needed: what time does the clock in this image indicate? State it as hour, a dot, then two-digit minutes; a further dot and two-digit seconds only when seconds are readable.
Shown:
12.53.29
